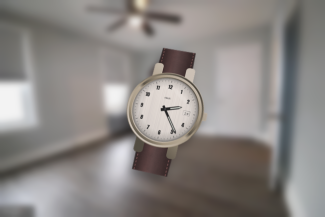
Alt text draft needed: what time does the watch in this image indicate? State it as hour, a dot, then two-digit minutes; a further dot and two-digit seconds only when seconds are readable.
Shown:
2.24
